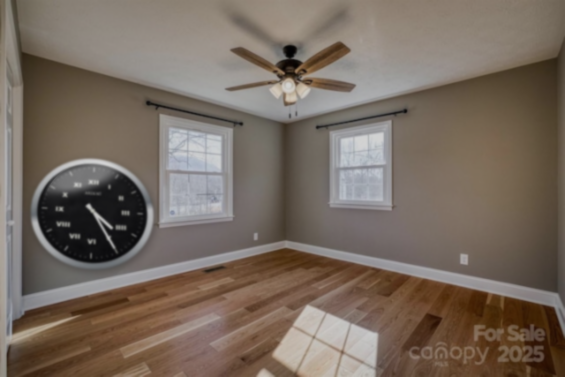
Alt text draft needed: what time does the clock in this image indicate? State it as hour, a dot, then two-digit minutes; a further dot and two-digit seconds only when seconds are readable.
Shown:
4.25
